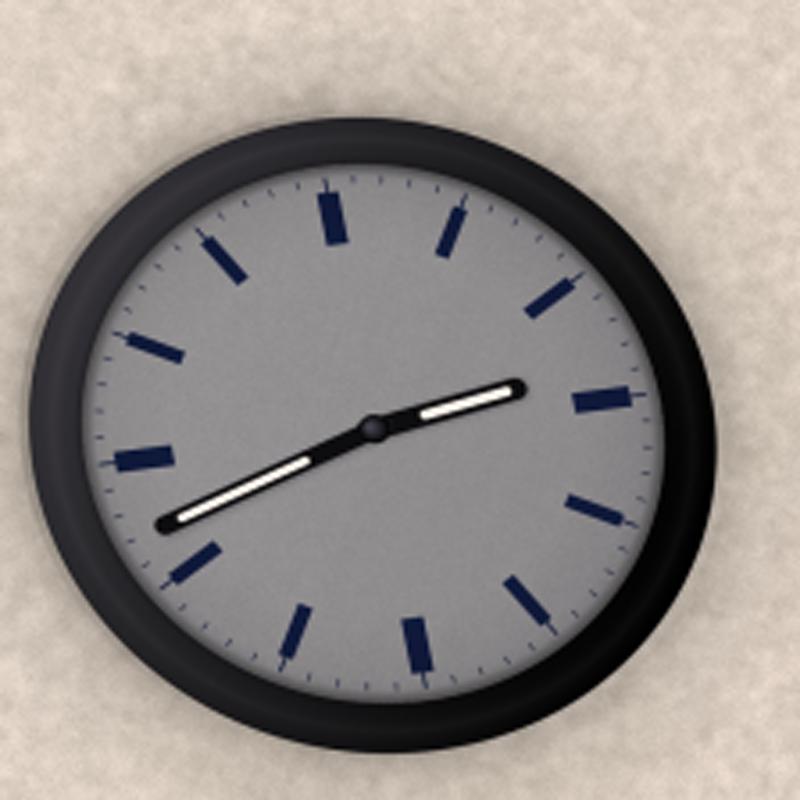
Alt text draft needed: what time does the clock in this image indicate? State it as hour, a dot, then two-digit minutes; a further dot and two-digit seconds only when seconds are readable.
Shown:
2.42
